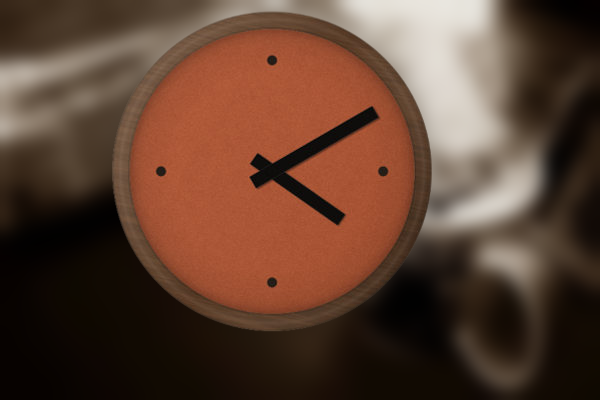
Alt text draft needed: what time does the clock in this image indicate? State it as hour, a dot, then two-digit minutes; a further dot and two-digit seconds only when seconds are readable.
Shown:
4.10
